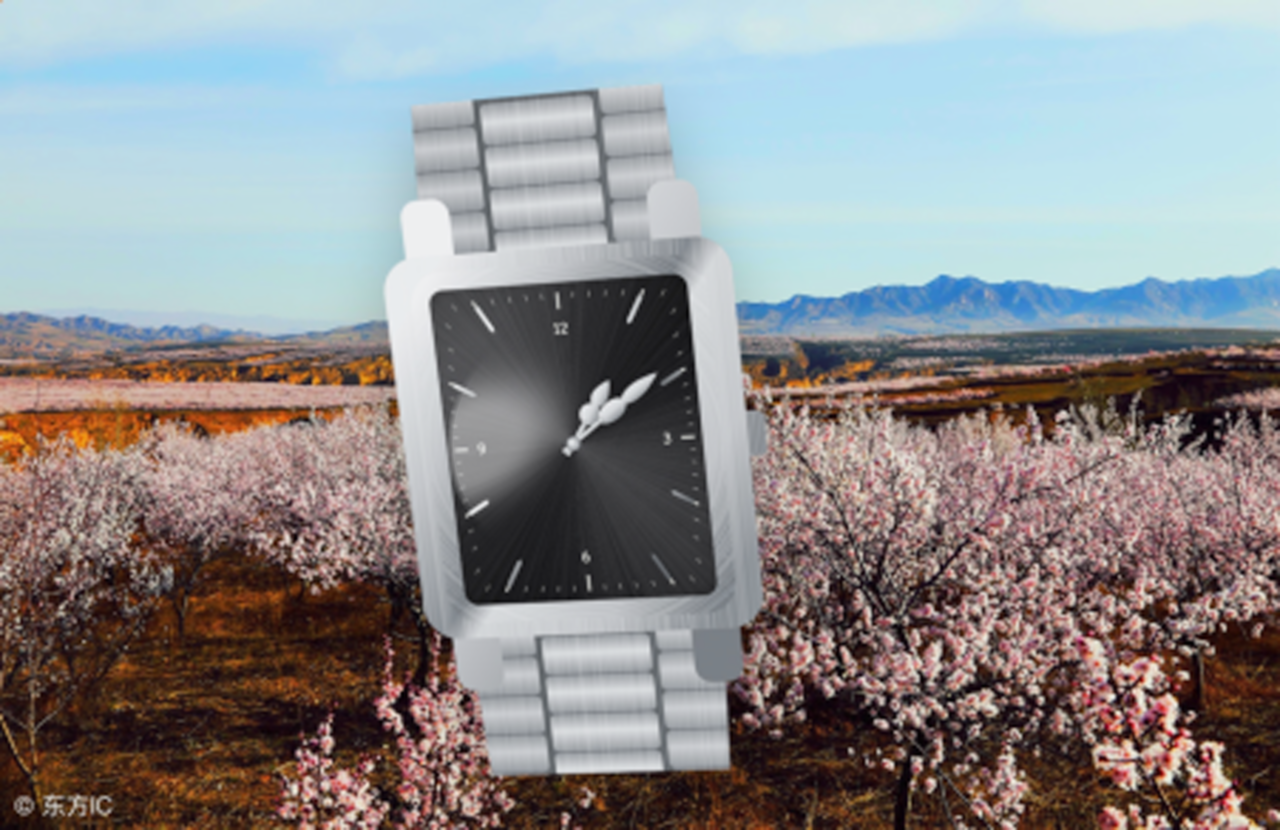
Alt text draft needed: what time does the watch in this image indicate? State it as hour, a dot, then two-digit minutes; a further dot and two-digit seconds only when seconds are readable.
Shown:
1.09
